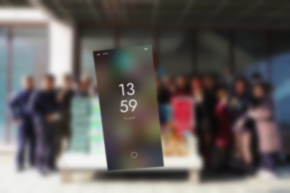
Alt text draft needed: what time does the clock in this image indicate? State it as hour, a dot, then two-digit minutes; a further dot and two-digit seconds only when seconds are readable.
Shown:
13.59
